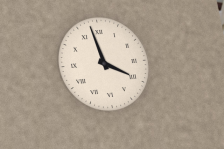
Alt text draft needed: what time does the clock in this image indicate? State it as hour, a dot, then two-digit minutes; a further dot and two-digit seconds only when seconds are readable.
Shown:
3.58
